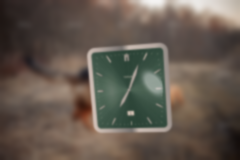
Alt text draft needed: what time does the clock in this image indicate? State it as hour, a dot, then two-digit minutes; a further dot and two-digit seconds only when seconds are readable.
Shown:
7.04
